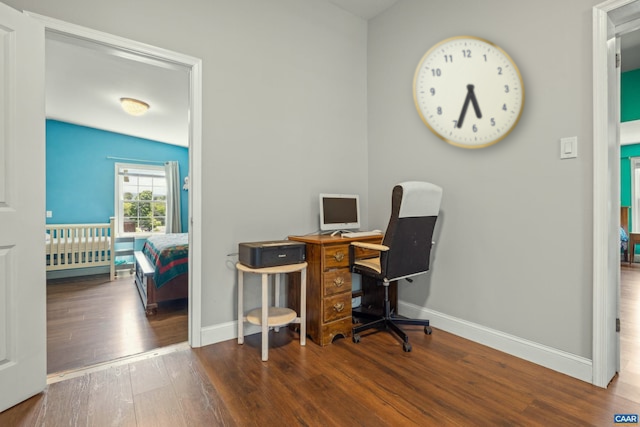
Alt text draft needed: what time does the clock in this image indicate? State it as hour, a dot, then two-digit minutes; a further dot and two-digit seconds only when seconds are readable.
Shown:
5.34
